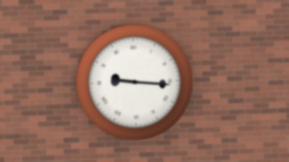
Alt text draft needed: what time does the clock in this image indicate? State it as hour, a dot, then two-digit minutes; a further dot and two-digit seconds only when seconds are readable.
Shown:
9.16
